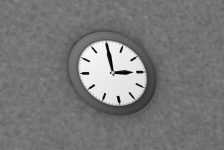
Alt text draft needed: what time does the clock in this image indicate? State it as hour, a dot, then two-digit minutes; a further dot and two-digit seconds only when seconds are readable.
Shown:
3.00
